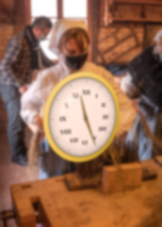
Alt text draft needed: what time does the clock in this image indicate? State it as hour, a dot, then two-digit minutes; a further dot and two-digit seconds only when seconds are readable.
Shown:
11.26
